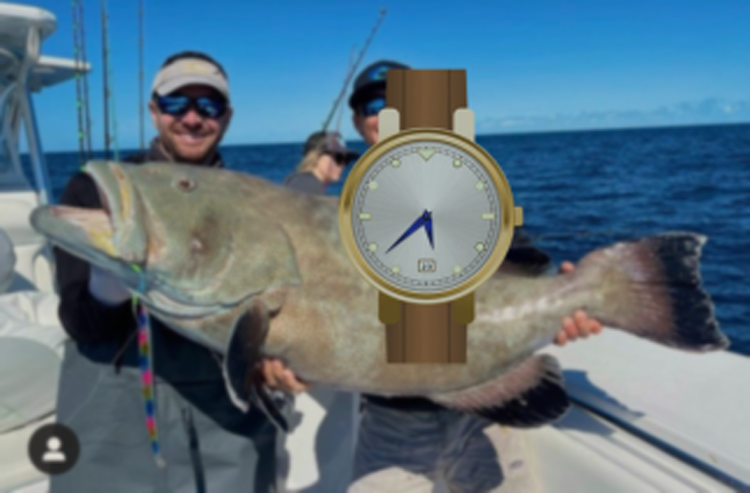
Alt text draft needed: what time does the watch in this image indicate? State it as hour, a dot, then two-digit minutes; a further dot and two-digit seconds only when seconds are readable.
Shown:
5.38
